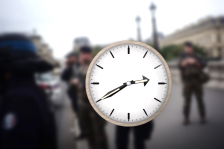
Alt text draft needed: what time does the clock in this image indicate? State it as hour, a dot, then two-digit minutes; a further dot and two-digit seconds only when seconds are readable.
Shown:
2.40
